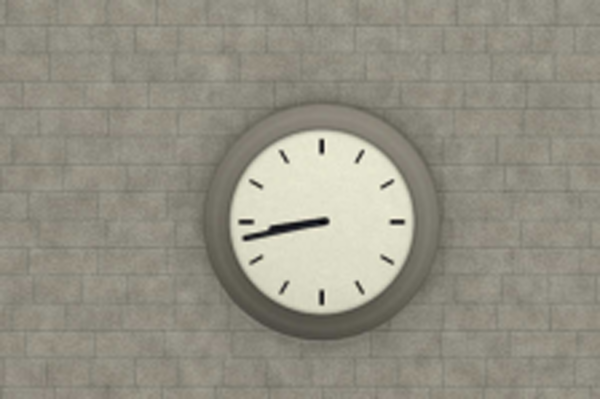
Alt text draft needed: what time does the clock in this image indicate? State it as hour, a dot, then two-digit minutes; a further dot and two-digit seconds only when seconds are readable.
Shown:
8.43
